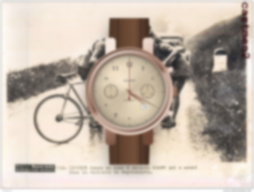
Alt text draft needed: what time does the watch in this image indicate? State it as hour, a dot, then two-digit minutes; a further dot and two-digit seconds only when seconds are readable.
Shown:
4.20
